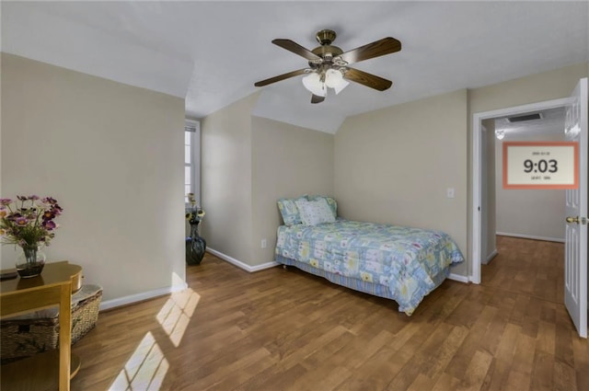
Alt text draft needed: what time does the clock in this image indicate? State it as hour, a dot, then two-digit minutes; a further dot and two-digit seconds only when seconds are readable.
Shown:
9.03
